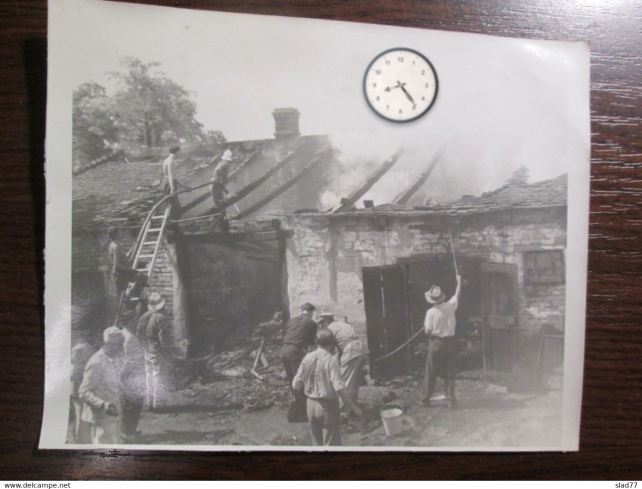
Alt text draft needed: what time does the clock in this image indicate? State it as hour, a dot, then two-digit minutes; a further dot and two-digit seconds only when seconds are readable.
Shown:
8.24
